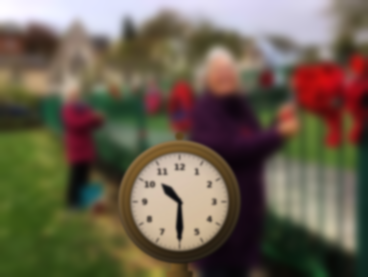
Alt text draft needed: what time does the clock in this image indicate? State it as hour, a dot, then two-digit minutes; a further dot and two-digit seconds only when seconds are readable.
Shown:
10.30
